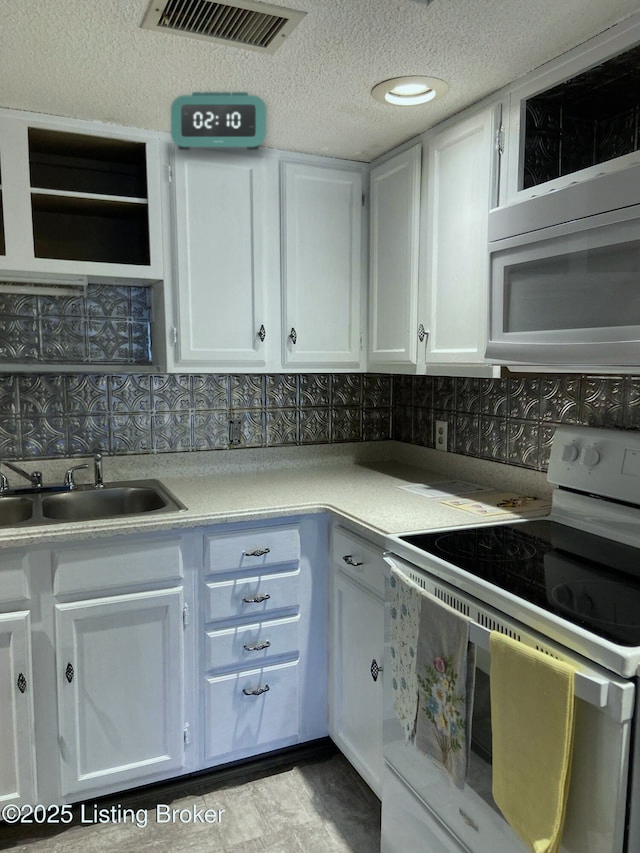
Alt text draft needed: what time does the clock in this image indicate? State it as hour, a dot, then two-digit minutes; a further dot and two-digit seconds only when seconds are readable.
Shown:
2.10
